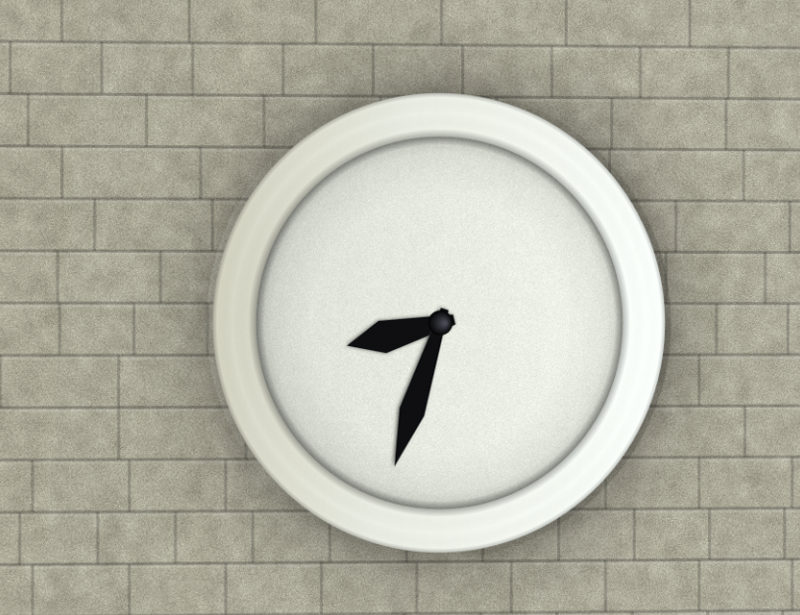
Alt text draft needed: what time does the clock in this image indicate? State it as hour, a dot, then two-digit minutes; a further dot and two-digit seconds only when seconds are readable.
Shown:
8.33
